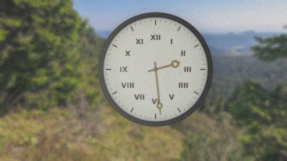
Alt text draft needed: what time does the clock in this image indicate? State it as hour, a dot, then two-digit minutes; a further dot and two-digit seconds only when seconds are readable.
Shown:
2.29
